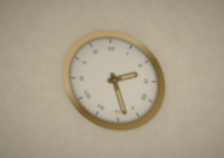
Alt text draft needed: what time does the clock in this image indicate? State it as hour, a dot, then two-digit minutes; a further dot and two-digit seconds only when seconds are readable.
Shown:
2.28
